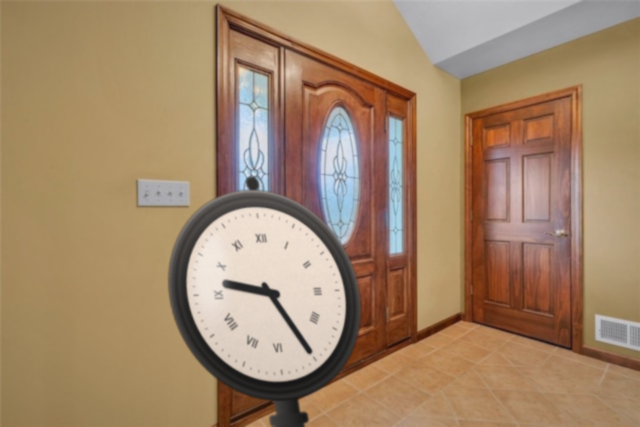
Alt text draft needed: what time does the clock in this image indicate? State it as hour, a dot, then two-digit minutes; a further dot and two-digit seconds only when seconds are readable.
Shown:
9.25
